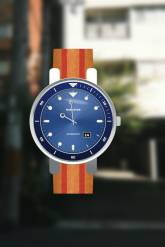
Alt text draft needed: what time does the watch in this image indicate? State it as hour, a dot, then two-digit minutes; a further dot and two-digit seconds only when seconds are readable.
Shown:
9.59
